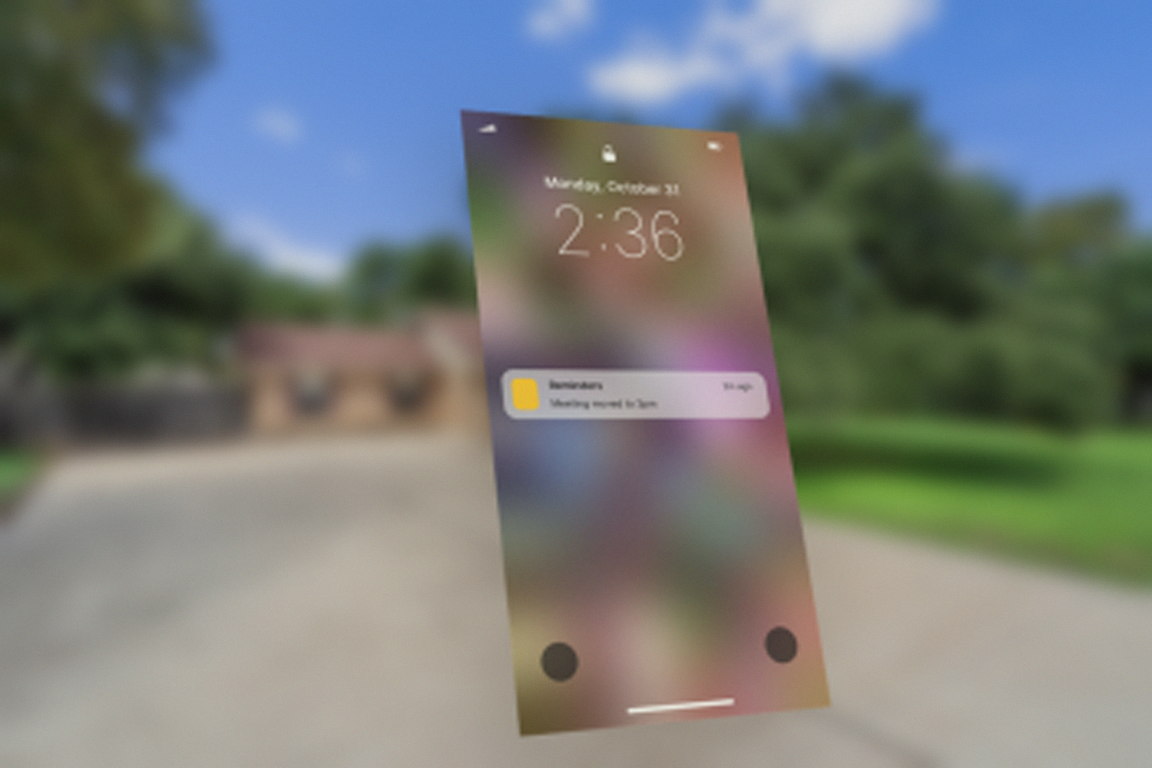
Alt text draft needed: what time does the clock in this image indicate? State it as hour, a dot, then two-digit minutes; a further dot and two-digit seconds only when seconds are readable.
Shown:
2.36
